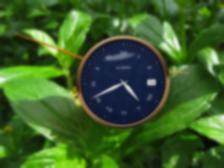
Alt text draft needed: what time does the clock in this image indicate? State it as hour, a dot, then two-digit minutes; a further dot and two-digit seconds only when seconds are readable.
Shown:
4.41
